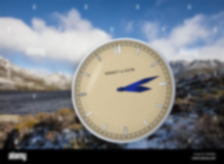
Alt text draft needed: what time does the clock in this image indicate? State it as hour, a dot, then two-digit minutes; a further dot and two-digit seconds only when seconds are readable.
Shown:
3.13
